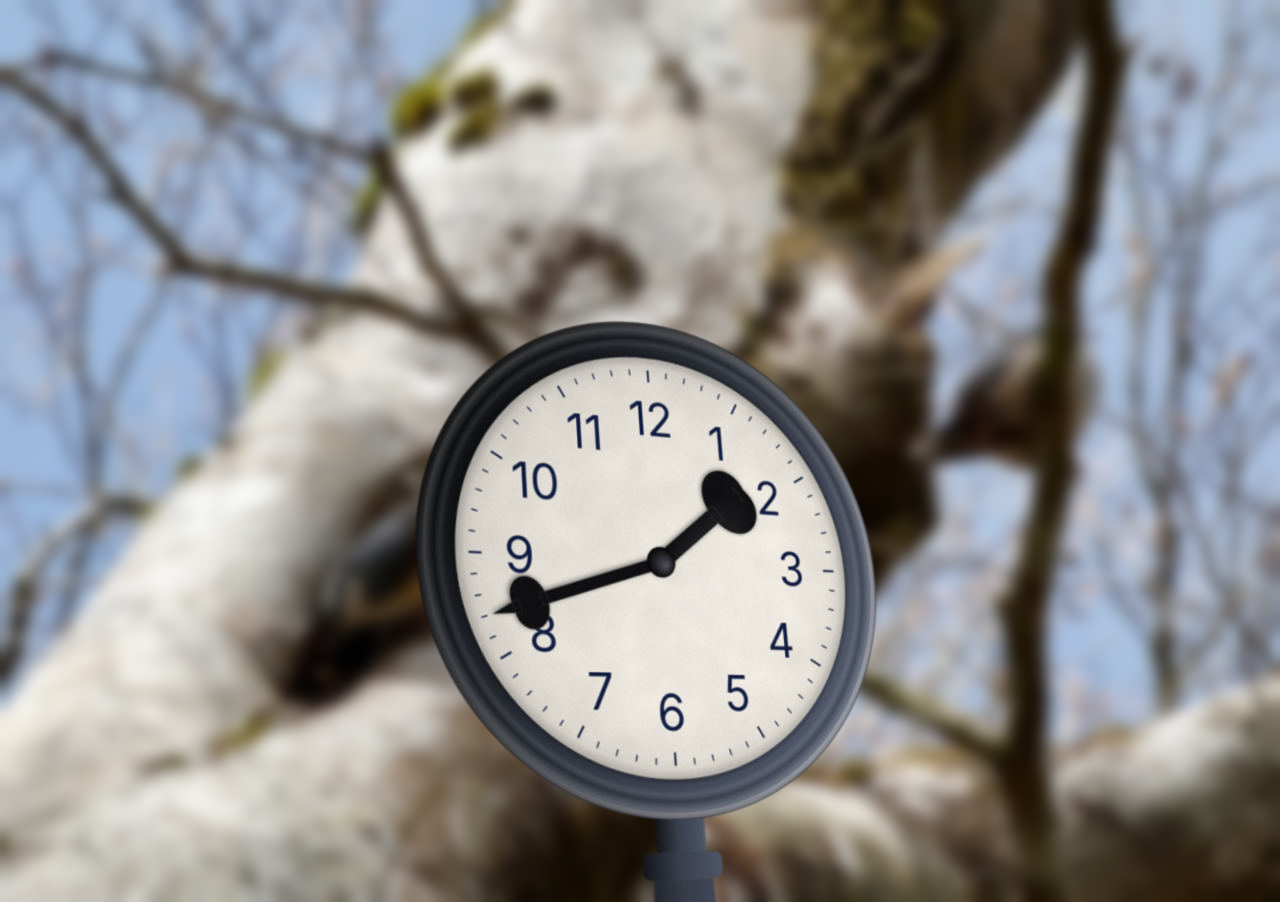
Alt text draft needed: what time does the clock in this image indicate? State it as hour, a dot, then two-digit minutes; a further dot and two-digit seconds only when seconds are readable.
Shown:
1.42
